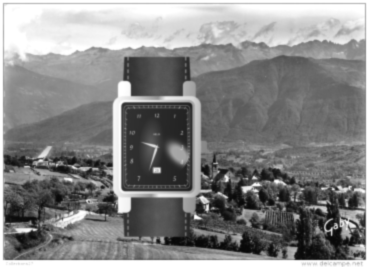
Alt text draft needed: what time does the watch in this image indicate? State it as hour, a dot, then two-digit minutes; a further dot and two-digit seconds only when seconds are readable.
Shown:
9.33
